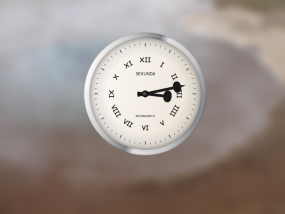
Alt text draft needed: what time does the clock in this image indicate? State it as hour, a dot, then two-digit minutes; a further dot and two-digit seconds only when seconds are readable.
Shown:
3.13
